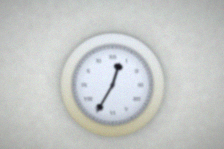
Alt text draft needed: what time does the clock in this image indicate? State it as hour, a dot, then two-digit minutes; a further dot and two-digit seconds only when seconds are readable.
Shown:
12.35
